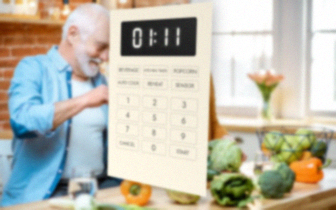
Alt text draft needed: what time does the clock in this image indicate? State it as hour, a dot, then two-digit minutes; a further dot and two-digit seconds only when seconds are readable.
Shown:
1.11
